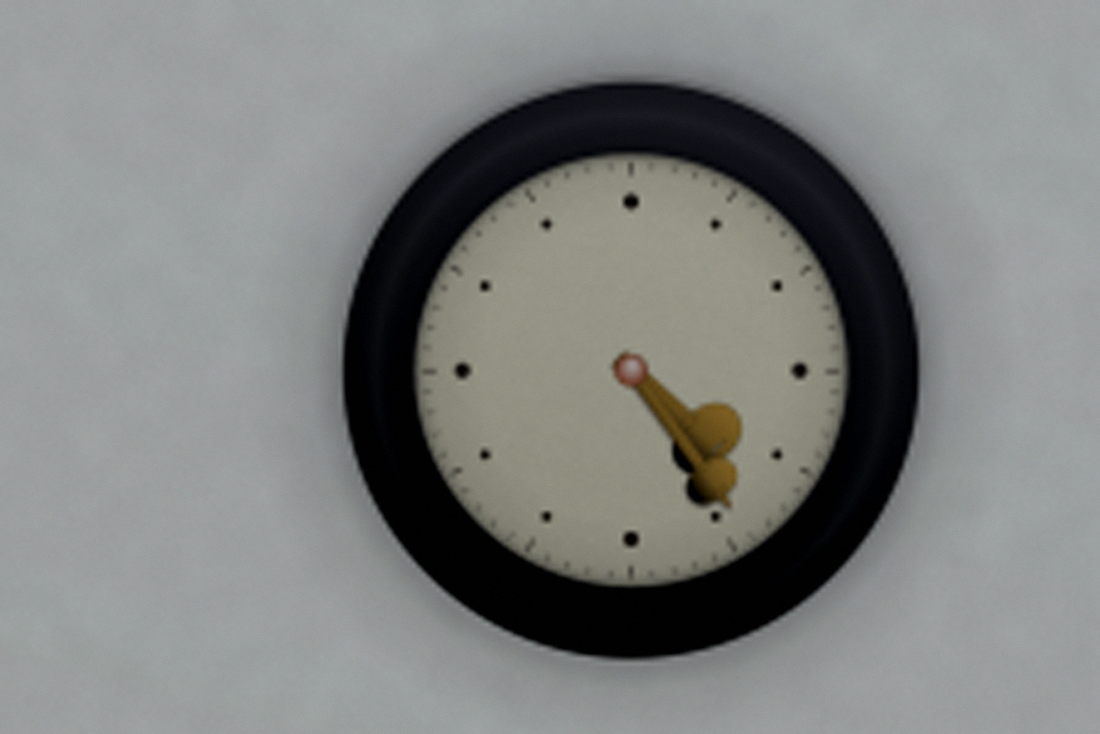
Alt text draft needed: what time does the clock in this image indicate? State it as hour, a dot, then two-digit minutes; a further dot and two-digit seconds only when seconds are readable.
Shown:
4.24
